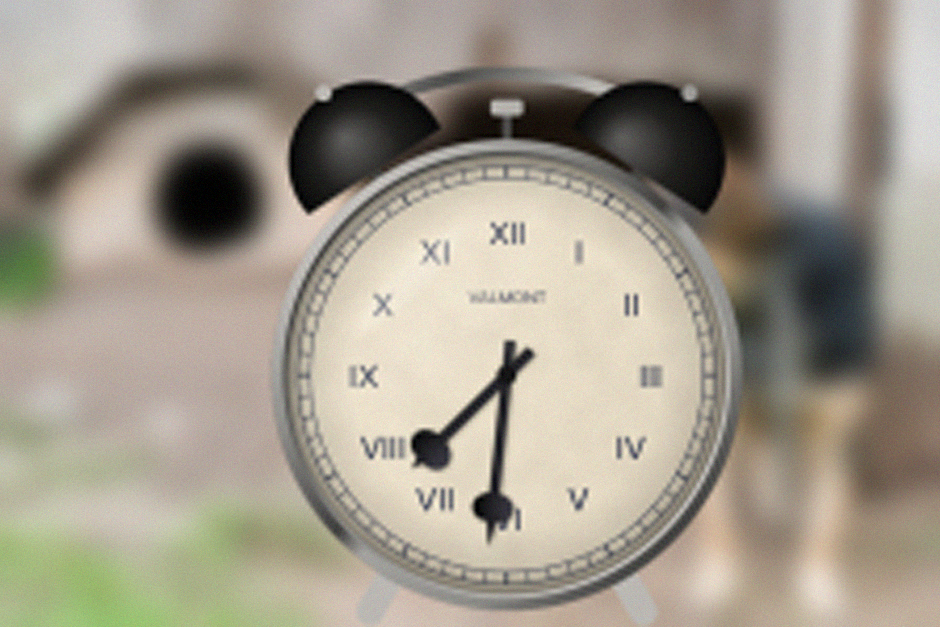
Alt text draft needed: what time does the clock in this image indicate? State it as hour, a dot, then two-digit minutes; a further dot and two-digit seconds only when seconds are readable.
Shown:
7.31
